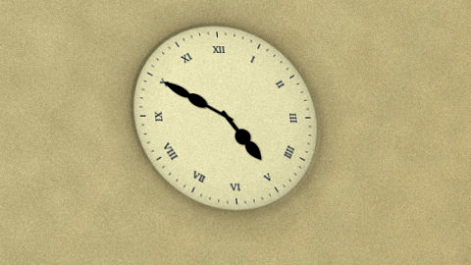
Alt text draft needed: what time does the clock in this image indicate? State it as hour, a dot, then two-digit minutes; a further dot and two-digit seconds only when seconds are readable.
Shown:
4.50
